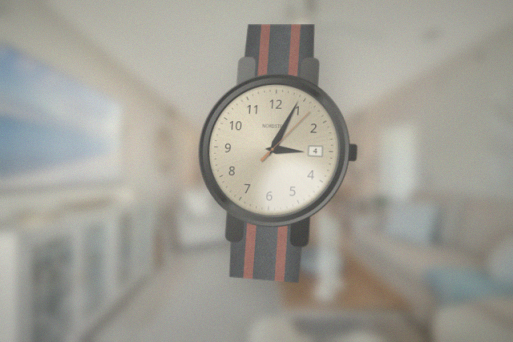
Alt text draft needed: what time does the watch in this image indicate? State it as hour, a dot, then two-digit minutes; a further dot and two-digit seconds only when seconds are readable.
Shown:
3.04.07
